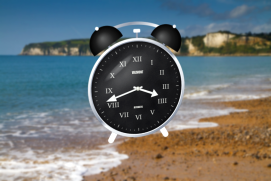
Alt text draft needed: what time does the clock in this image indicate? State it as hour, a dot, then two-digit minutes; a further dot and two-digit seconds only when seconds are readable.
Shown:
3.42
